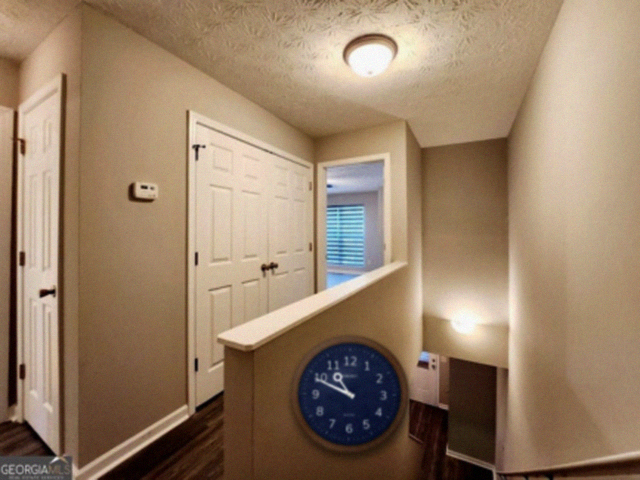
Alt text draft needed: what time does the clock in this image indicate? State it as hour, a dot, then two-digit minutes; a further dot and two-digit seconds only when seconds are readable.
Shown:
10.49
